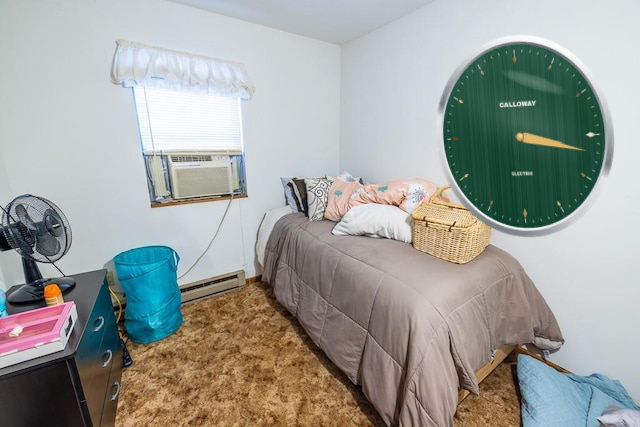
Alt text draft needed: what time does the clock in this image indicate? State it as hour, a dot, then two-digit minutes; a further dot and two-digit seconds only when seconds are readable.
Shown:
3.17
